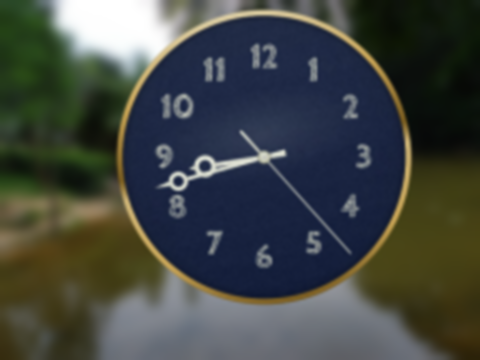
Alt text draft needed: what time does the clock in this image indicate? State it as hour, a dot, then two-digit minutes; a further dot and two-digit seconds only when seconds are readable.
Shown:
8.42.23
